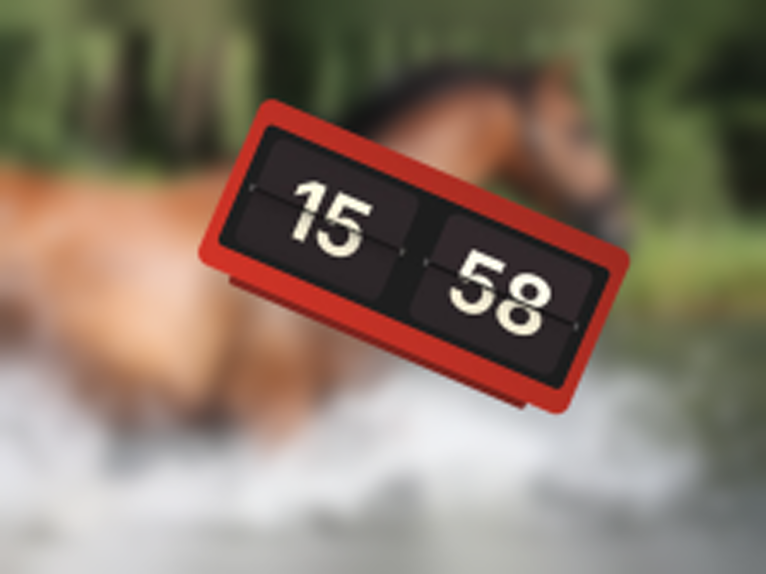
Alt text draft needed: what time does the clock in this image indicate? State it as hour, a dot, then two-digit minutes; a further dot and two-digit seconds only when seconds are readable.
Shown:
15.58
